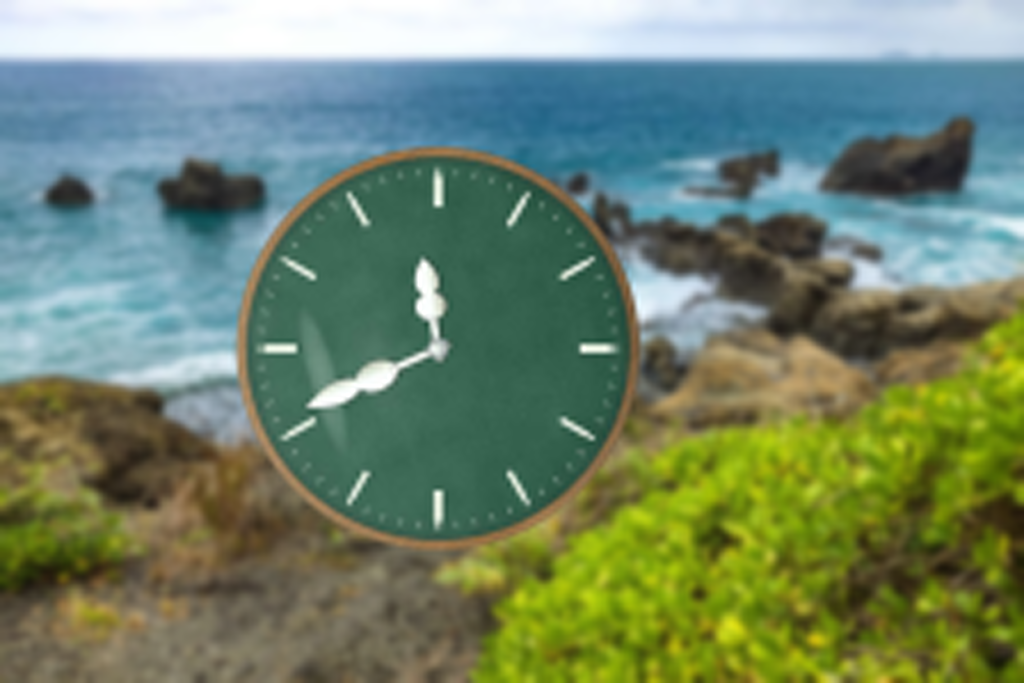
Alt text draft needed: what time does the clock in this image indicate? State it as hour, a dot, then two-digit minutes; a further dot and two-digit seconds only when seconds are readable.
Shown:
11.41
